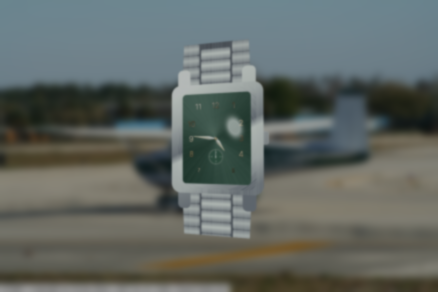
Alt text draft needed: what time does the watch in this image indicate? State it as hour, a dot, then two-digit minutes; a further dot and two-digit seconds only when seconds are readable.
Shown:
4.46
